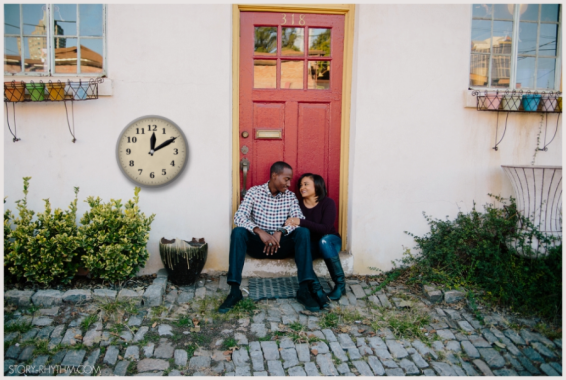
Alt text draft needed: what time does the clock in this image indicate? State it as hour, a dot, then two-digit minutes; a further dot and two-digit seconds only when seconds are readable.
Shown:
12.10
